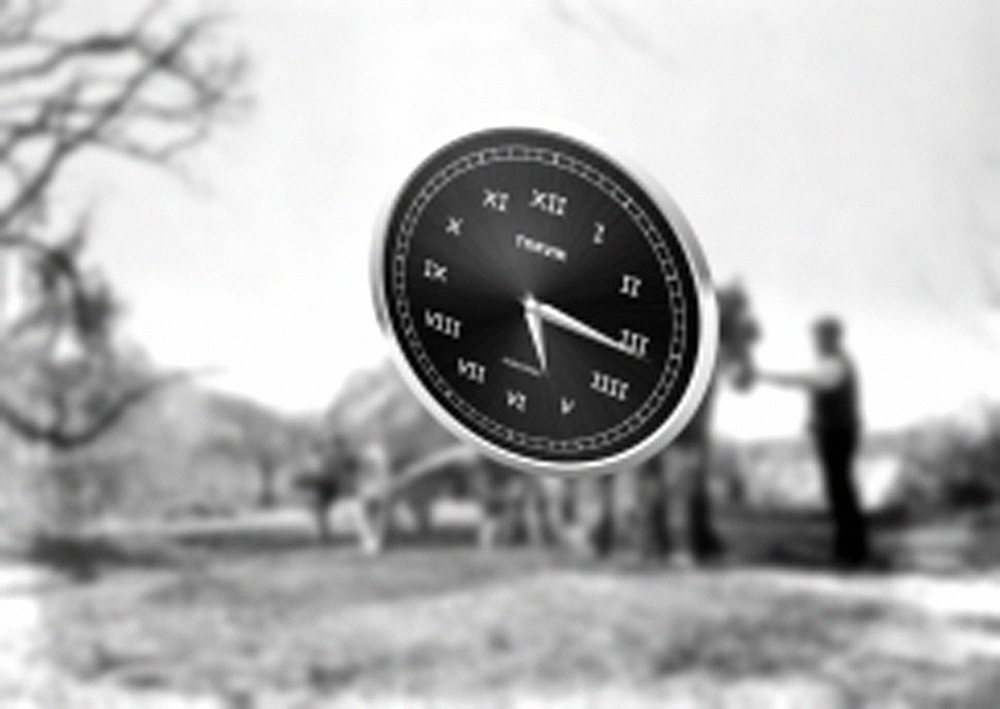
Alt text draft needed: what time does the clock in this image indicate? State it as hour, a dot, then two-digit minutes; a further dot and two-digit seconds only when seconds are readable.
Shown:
5.16
